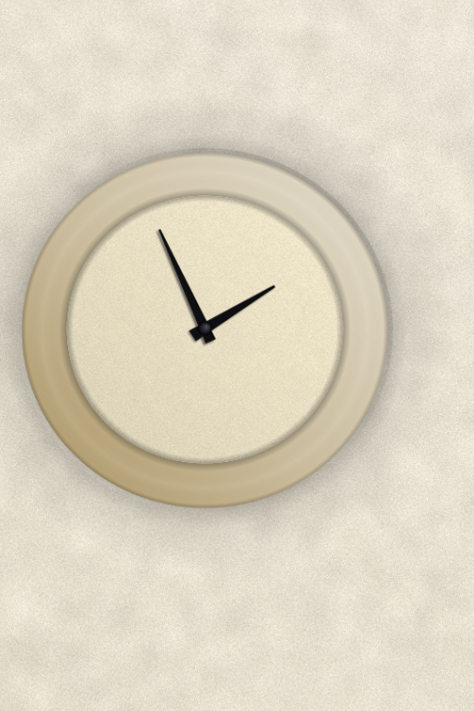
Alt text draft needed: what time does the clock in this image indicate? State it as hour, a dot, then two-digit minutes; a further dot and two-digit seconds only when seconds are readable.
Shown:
1.56
